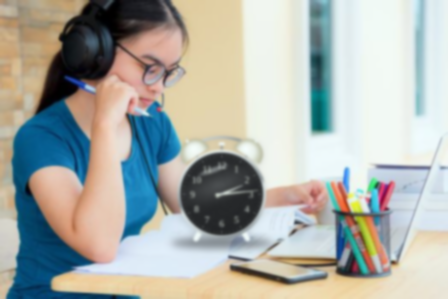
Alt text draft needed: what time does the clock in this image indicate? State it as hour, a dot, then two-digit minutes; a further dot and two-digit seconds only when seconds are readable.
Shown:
2.14
